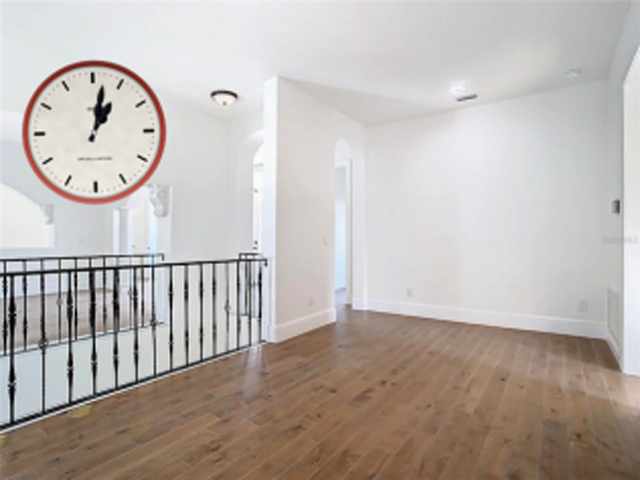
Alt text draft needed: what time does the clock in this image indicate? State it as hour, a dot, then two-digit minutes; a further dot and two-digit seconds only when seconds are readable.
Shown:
1.02
